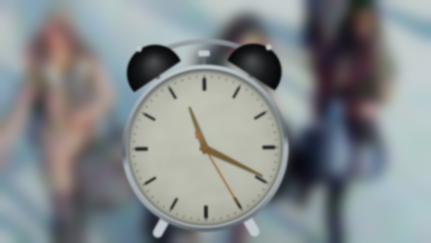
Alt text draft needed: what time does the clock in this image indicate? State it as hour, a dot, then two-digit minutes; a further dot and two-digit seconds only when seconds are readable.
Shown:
11.19.25
